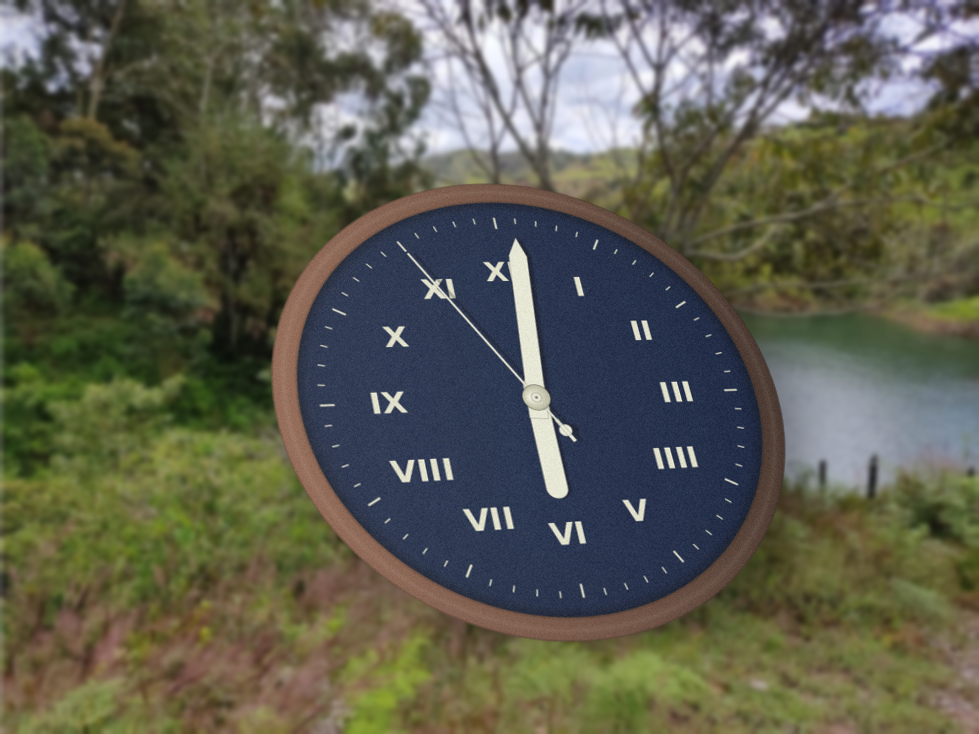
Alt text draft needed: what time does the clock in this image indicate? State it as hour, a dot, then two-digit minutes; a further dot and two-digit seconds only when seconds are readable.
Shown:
6.00.55
